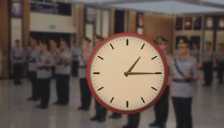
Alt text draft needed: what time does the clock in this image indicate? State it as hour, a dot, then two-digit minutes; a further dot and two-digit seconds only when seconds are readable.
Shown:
1.15
